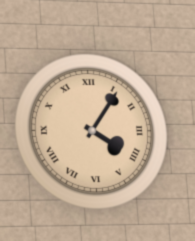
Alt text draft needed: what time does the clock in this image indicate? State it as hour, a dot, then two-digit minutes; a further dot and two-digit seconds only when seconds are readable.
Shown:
4.06
